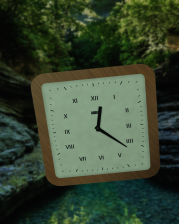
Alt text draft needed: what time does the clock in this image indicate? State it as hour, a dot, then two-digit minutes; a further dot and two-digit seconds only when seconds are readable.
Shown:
12.22
